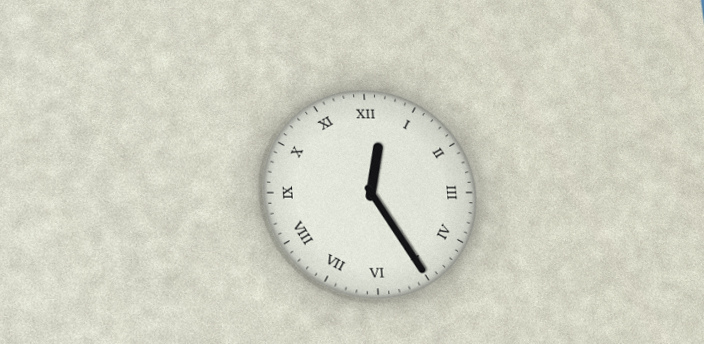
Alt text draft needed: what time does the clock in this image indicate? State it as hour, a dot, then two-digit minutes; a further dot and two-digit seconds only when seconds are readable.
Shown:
12.25
